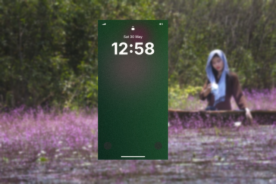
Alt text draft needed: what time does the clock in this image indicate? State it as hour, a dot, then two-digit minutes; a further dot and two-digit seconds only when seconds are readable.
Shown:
12.58
